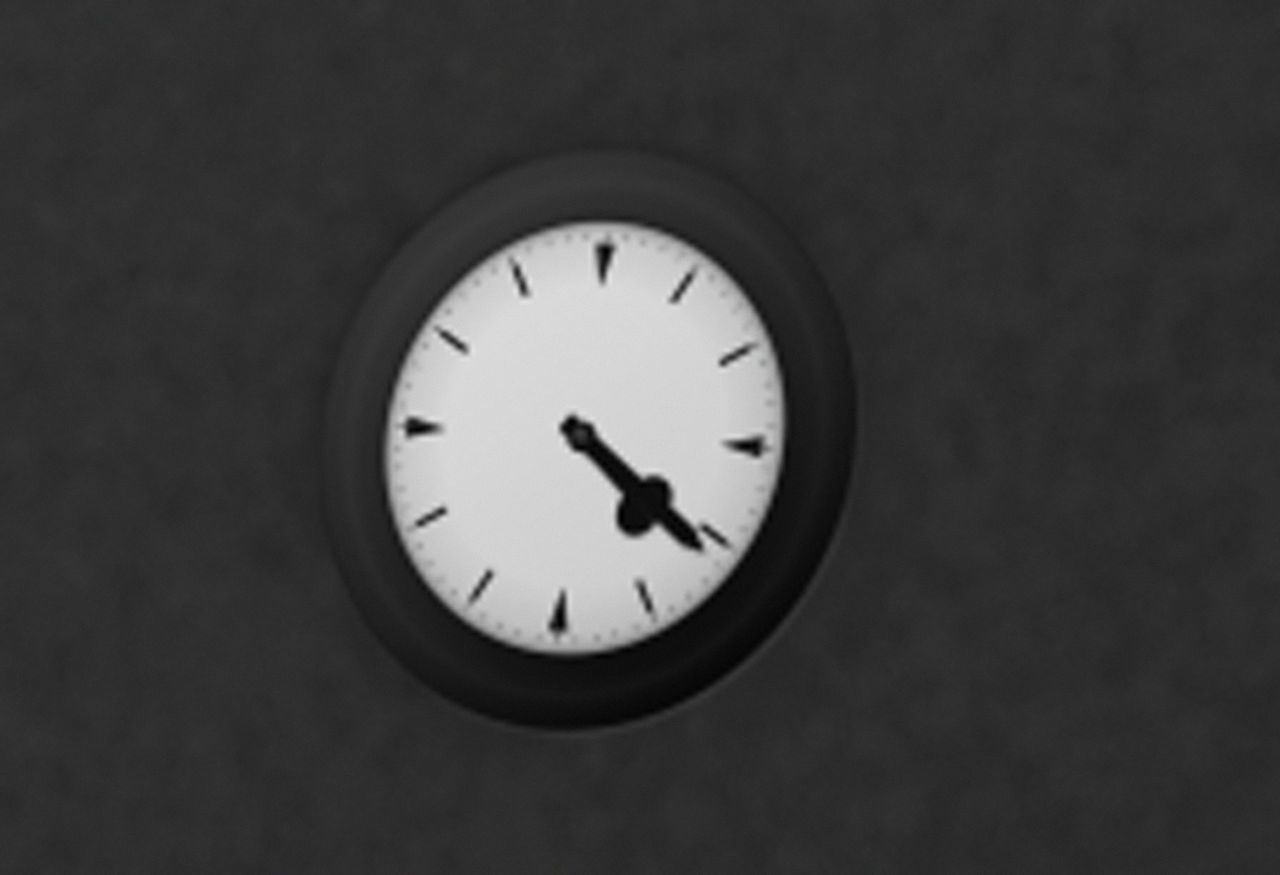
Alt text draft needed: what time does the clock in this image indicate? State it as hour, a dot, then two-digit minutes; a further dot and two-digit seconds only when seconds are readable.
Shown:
4.21
